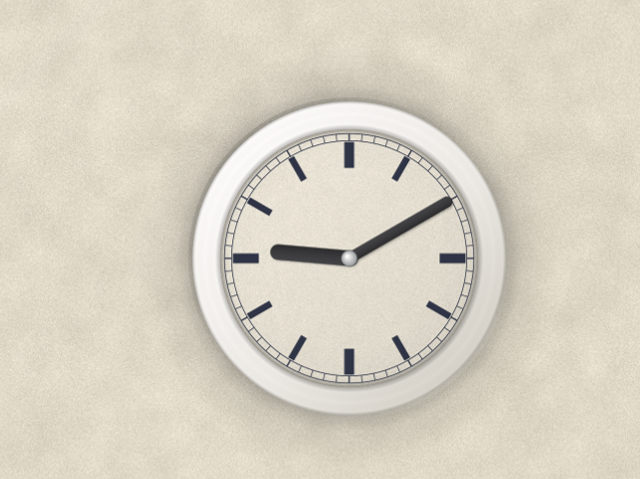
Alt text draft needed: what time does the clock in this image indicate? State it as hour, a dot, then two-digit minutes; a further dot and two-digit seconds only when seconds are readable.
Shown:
9.10
